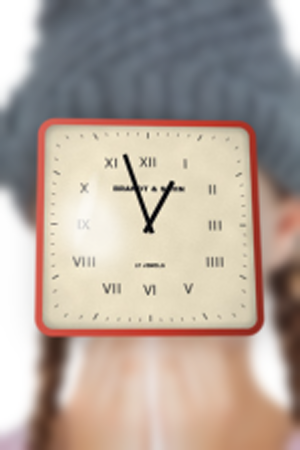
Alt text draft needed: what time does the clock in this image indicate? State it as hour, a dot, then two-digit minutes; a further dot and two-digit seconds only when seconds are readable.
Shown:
12.57
